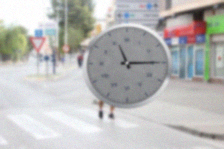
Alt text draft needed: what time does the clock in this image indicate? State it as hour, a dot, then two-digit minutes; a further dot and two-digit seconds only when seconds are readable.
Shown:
11.15
